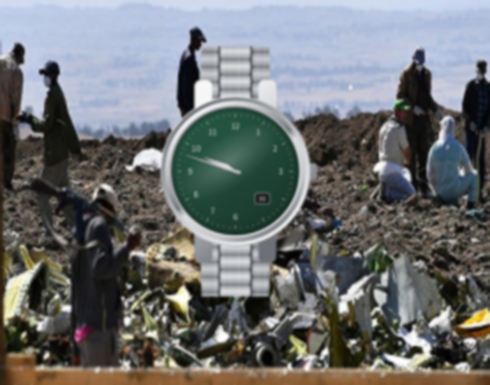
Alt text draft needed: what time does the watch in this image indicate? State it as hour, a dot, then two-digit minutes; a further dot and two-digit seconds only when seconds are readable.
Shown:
9.48
